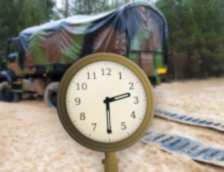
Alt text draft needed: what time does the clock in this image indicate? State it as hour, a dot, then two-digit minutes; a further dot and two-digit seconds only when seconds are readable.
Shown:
2.30
